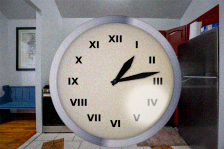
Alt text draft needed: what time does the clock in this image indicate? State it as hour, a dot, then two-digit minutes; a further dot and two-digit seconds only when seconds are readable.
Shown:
1.13
